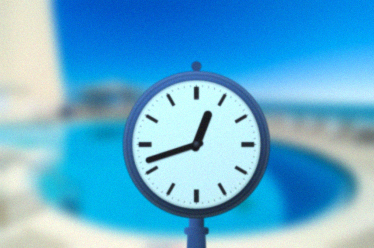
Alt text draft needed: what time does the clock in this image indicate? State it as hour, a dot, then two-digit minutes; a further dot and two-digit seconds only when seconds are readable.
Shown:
12.42
